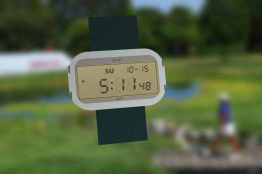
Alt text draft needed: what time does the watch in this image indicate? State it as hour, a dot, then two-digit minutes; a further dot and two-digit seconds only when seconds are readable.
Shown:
5.11.48
